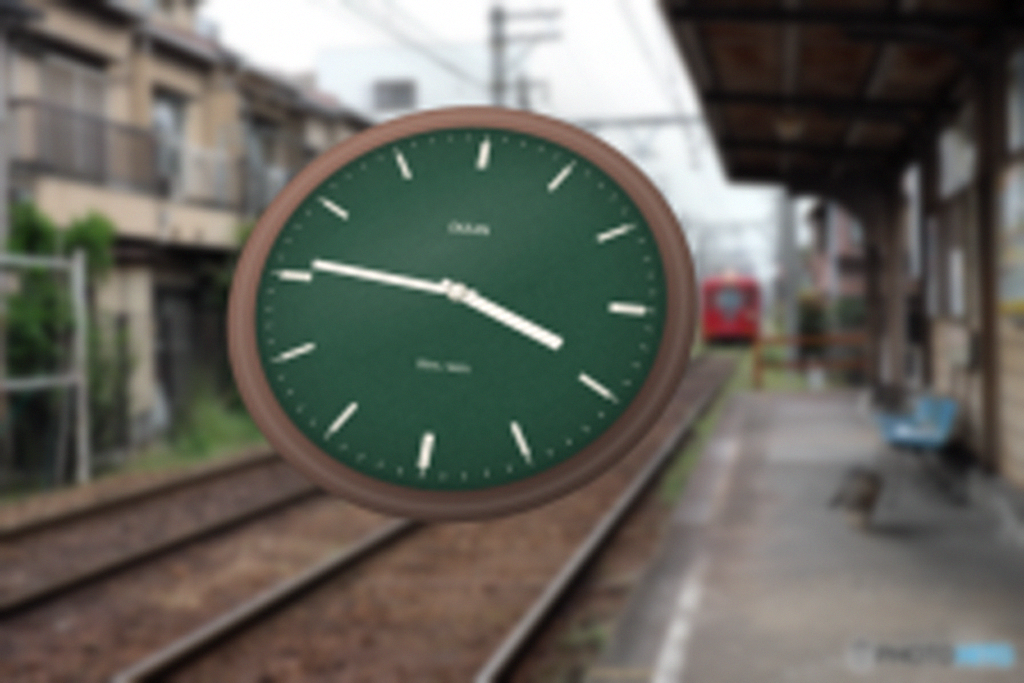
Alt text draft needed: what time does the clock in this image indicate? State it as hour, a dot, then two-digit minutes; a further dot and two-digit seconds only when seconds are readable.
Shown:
3.46
